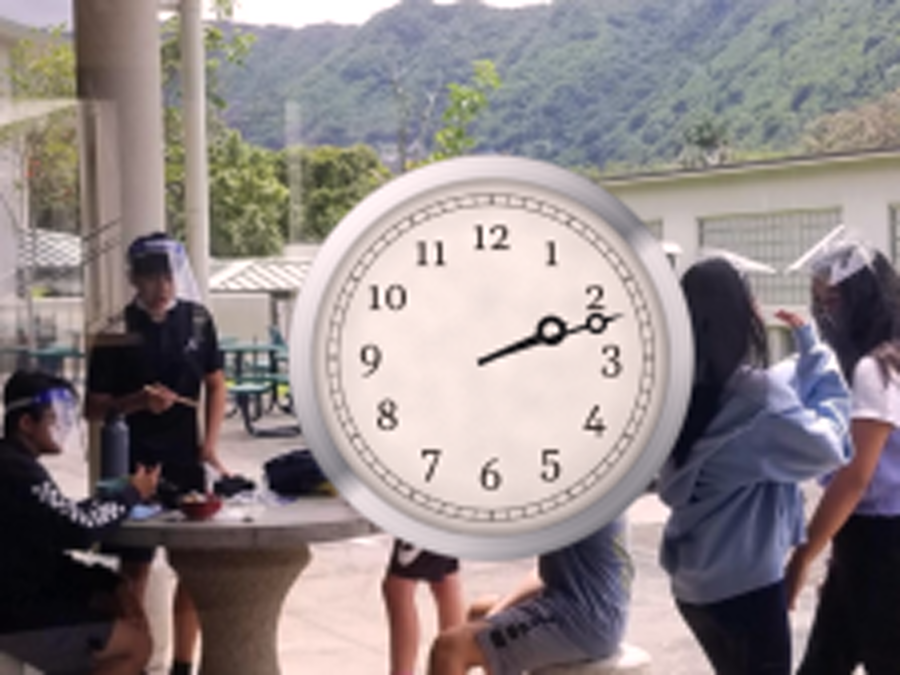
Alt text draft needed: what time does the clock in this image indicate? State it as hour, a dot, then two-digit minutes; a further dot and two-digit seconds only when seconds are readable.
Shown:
2.12
